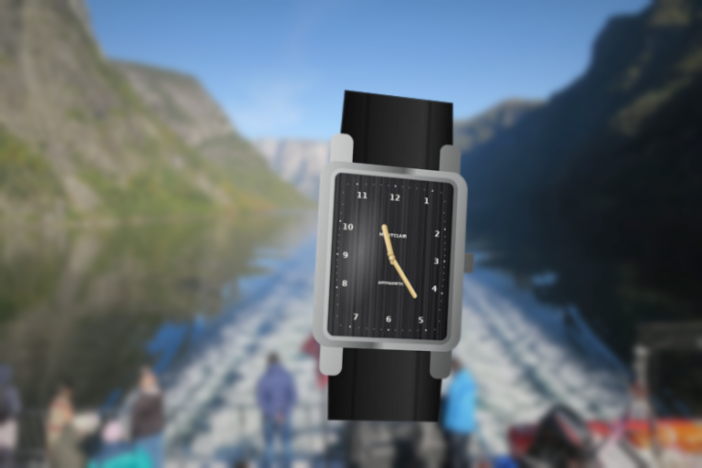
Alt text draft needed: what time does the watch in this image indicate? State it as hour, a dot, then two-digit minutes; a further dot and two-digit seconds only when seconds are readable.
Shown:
11.24
